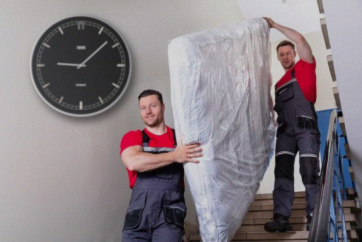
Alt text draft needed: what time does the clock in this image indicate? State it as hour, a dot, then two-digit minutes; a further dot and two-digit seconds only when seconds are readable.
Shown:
9.08
